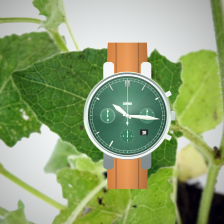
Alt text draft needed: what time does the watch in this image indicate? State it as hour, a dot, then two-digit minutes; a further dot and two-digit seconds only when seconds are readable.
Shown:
10.16
